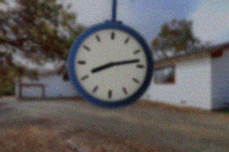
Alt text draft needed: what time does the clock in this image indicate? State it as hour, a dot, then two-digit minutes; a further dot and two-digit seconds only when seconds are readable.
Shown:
8.13
